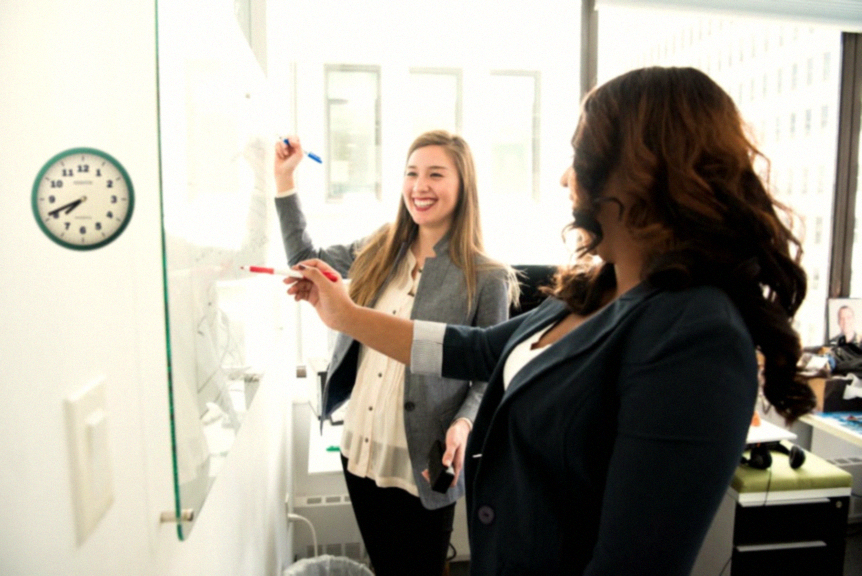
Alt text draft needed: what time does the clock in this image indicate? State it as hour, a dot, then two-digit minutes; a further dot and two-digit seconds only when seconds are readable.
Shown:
7.41
